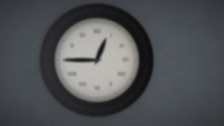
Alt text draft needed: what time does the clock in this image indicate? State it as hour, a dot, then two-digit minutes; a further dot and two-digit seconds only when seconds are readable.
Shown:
12.45
